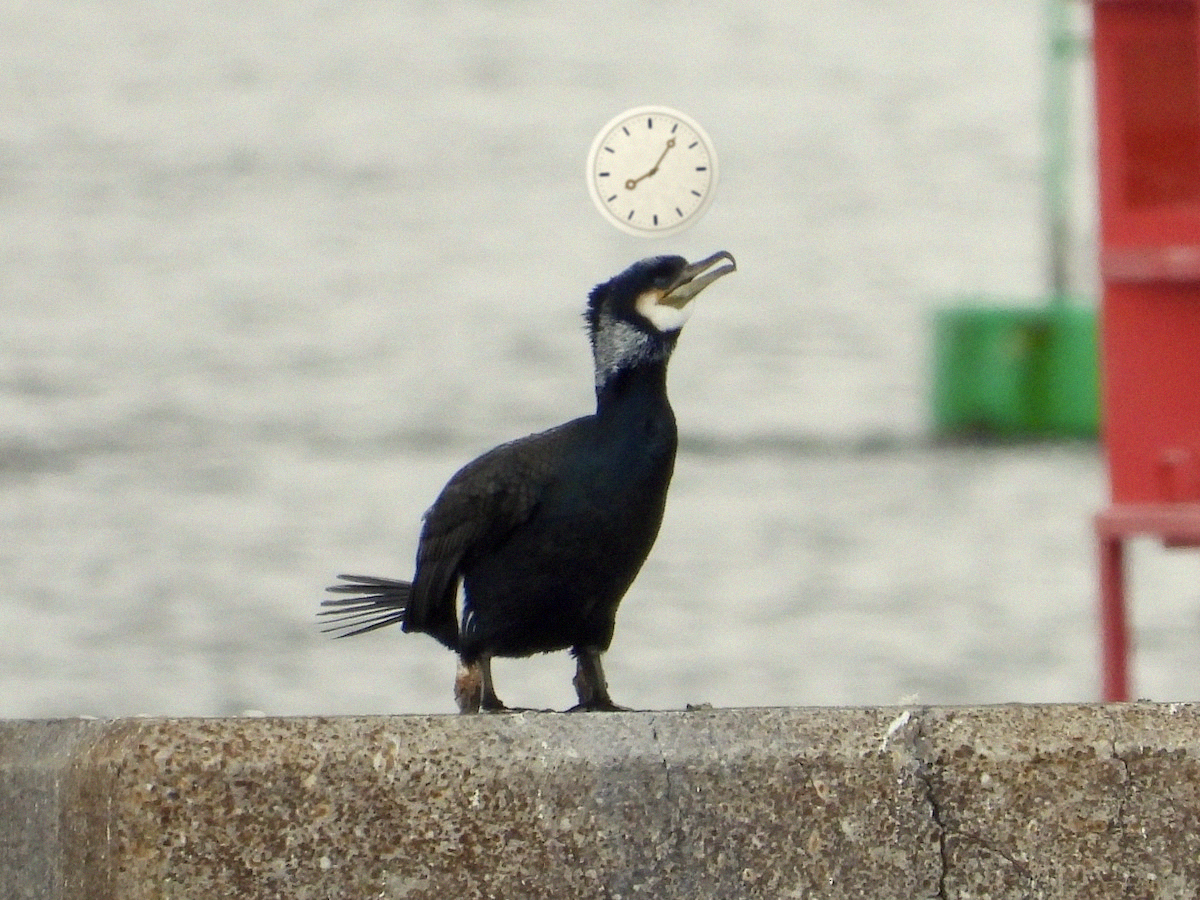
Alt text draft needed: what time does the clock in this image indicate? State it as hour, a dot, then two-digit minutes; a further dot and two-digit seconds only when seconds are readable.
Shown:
8.06
